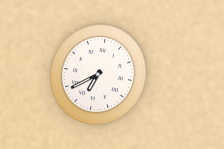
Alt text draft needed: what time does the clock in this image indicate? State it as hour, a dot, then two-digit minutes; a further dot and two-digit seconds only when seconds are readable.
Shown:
6.39
